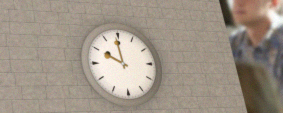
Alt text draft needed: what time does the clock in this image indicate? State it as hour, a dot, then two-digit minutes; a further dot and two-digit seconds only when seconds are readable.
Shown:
9.59
